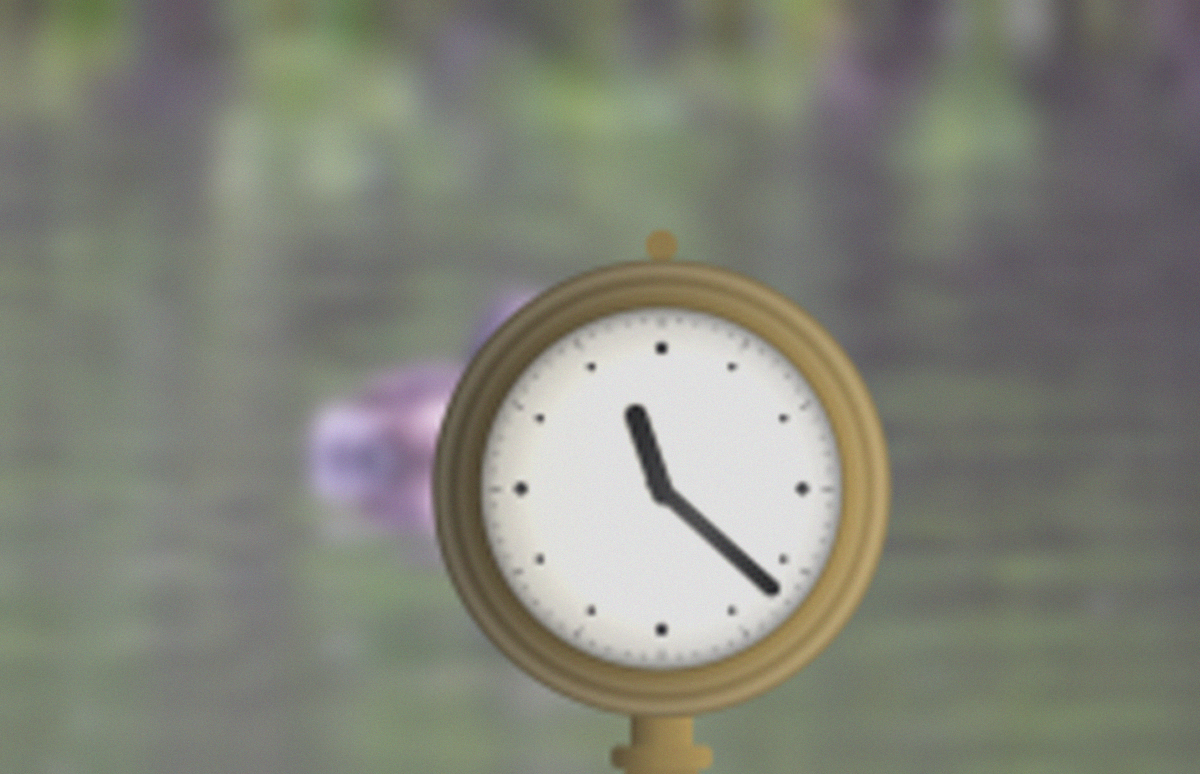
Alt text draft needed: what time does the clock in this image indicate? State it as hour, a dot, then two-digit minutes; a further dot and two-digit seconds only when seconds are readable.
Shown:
11.22
